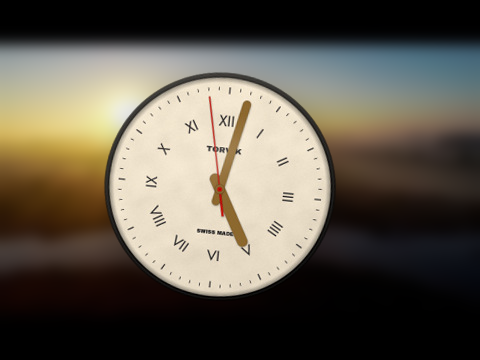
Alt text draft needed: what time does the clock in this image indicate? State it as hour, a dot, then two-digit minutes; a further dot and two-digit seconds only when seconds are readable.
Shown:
5.01.58
